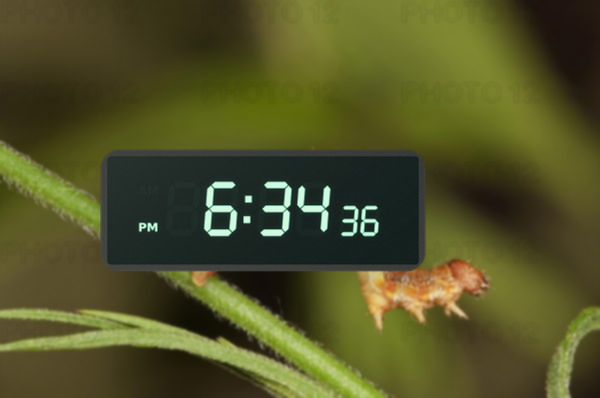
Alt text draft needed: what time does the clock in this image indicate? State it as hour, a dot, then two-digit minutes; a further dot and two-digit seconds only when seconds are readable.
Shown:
6.34.36
